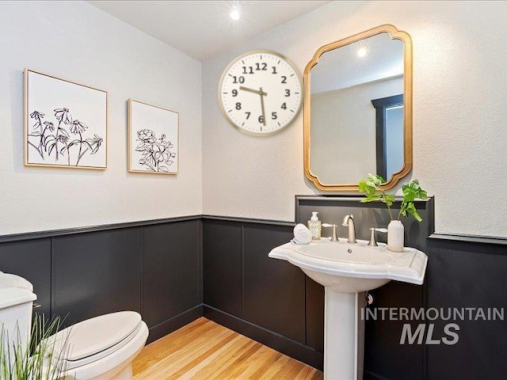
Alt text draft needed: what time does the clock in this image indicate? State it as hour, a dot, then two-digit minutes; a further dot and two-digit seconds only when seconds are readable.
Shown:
9.29
